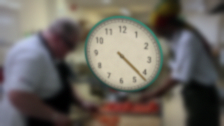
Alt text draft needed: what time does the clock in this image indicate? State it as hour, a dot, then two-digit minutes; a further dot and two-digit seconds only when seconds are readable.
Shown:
4.22
